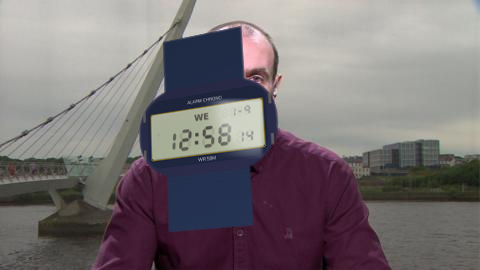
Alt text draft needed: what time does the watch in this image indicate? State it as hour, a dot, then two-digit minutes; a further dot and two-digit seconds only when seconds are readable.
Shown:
12.58.14
